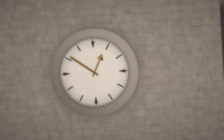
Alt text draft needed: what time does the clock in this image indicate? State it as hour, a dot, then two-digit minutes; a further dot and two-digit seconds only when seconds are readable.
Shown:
12.51
